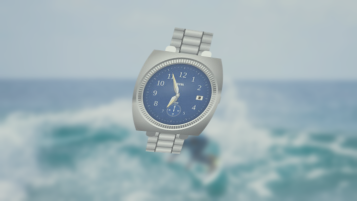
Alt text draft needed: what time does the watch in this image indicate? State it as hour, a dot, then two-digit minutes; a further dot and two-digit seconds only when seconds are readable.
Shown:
6.56
